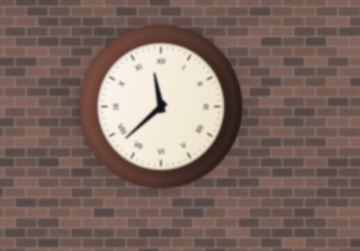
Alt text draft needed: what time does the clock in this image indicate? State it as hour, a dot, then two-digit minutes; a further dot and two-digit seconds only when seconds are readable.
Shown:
11.38
